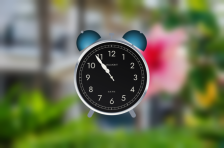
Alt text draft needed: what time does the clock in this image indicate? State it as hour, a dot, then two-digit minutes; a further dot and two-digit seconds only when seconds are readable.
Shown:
10.54
